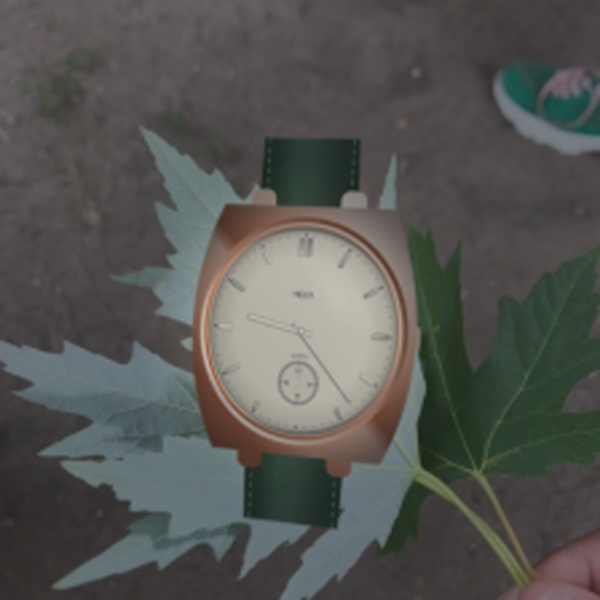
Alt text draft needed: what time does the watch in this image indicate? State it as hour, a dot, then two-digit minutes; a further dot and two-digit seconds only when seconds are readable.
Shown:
9.23
